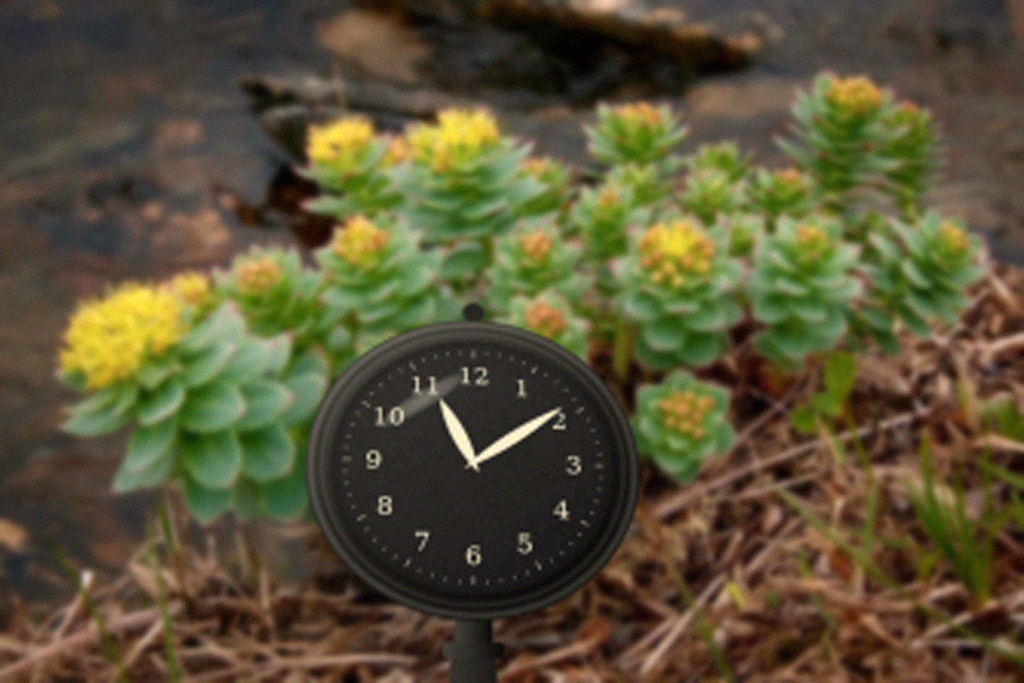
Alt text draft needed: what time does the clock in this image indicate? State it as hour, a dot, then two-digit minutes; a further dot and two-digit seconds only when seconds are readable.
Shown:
11.09
